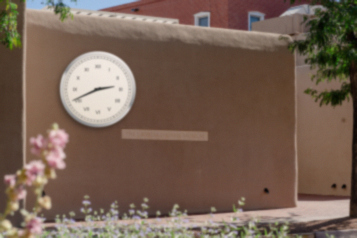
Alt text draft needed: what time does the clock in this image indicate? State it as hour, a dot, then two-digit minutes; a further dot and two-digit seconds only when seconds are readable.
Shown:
2.41
